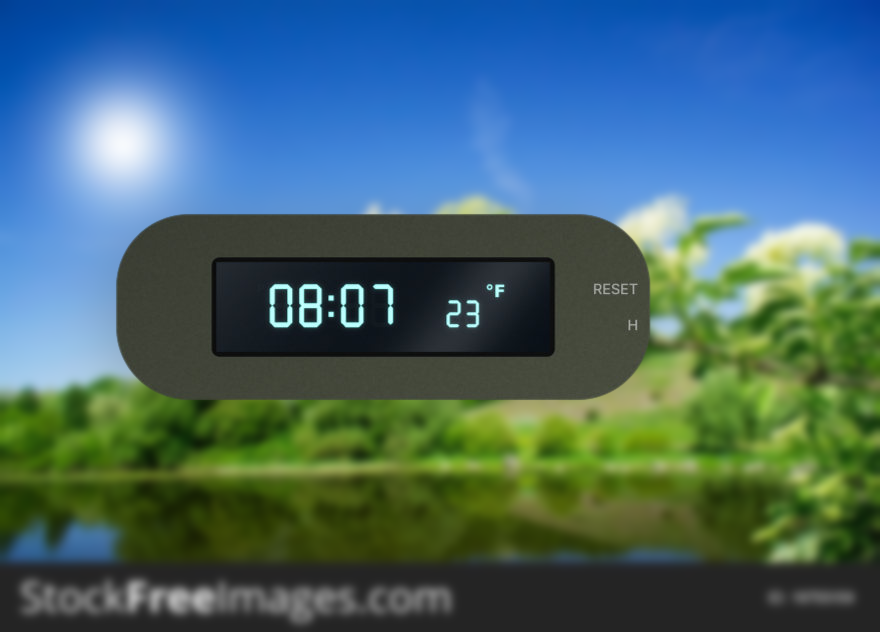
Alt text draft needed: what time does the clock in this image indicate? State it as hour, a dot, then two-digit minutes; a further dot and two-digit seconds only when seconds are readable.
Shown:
8.07
